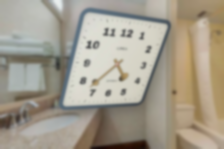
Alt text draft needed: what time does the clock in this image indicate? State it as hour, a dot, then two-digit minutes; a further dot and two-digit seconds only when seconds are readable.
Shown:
4.37
